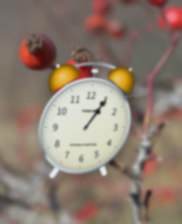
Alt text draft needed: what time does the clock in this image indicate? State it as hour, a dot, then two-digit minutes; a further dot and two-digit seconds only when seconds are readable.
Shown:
1.05
